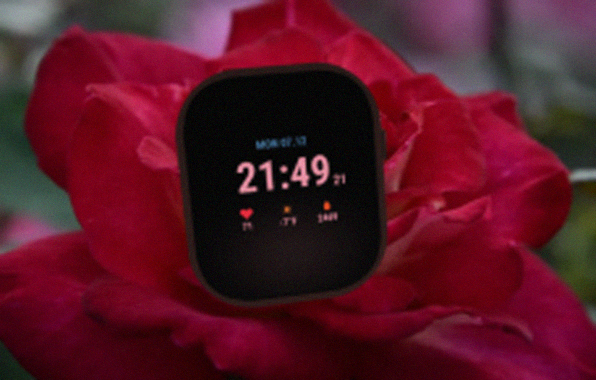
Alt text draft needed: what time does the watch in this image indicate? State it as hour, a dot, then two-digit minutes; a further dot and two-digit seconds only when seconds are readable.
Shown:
21.49
